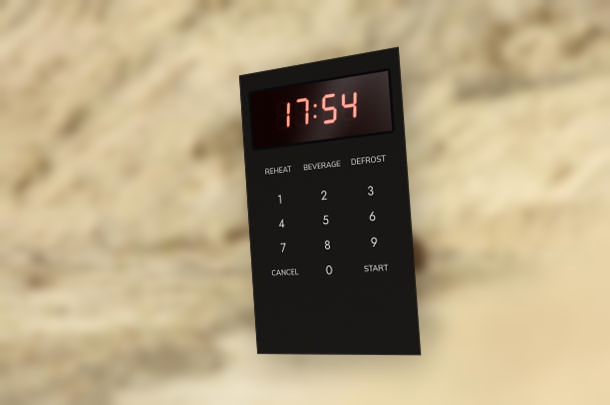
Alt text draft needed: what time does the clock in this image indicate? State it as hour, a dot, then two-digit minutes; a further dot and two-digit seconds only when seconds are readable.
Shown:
17.54
